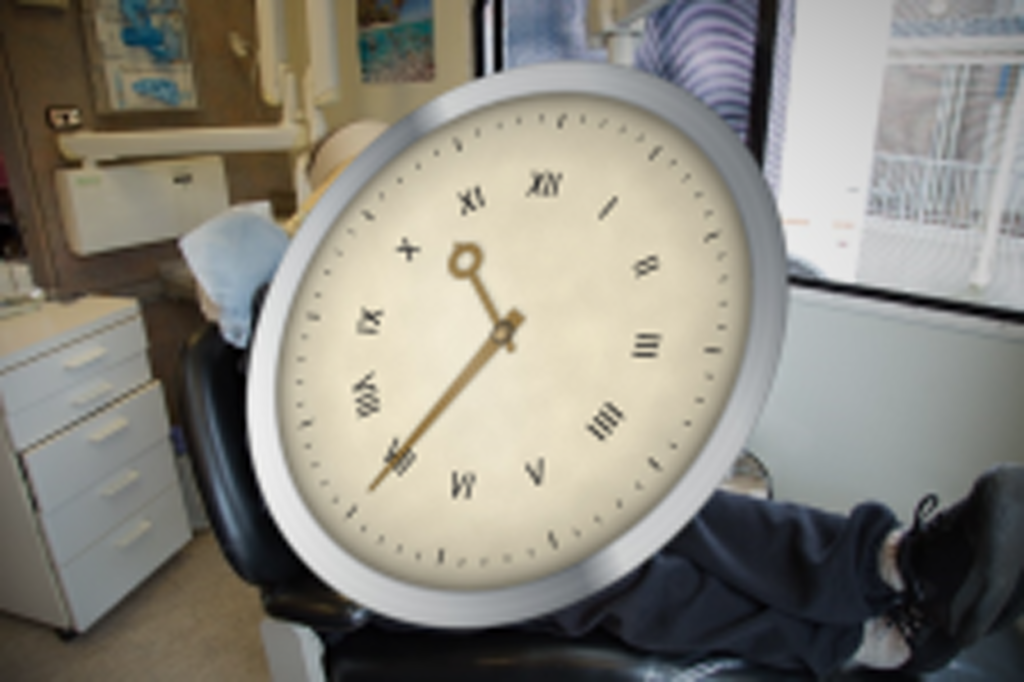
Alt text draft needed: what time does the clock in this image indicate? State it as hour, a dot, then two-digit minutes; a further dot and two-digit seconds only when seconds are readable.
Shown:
10.35
